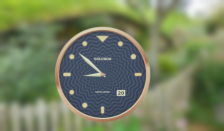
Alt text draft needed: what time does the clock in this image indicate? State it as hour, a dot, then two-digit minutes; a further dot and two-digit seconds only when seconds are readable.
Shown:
8.52
